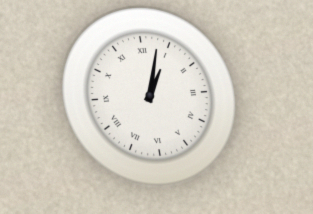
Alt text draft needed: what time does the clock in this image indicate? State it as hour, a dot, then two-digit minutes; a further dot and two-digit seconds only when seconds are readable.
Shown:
1.03
